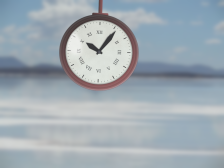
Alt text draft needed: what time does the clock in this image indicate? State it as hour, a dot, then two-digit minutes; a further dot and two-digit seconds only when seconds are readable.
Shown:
10.06
